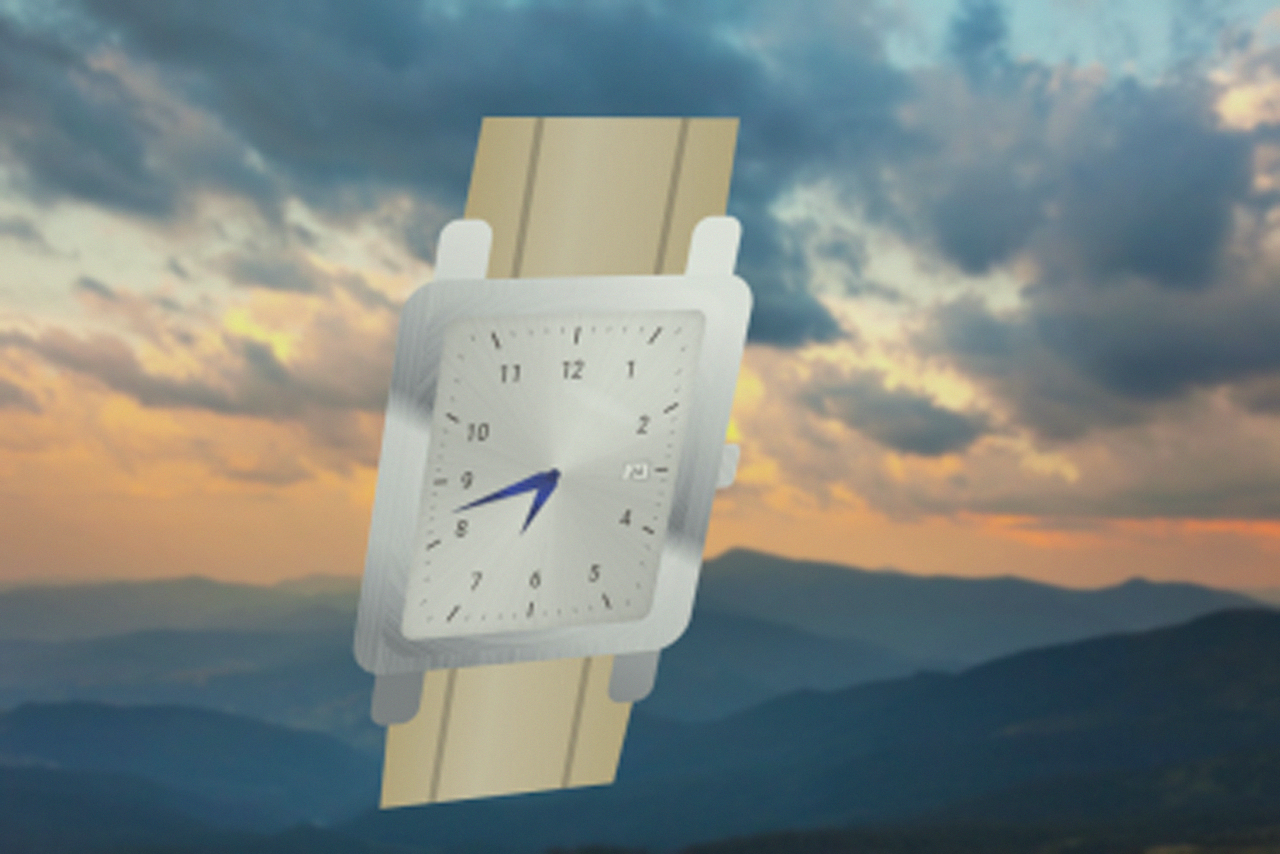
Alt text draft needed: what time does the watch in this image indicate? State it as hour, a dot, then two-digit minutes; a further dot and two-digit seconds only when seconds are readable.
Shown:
6.42
